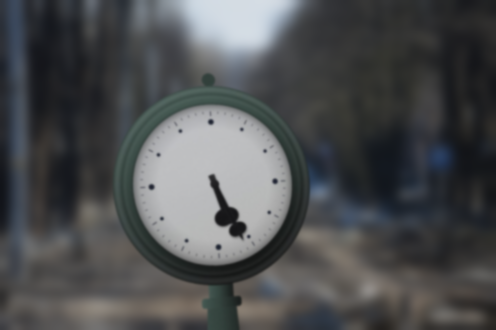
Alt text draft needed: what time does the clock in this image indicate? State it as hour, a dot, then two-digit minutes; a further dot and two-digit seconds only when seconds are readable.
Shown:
5.26
